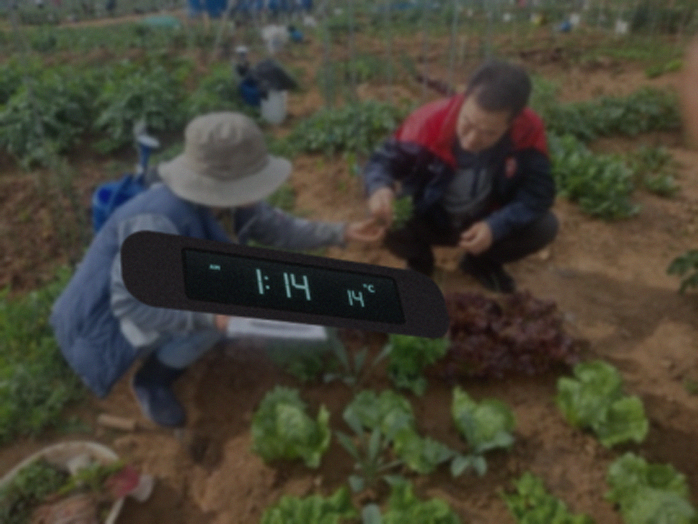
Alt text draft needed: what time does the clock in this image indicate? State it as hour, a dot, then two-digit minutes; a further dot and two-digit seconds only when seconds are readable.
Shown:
1.14
